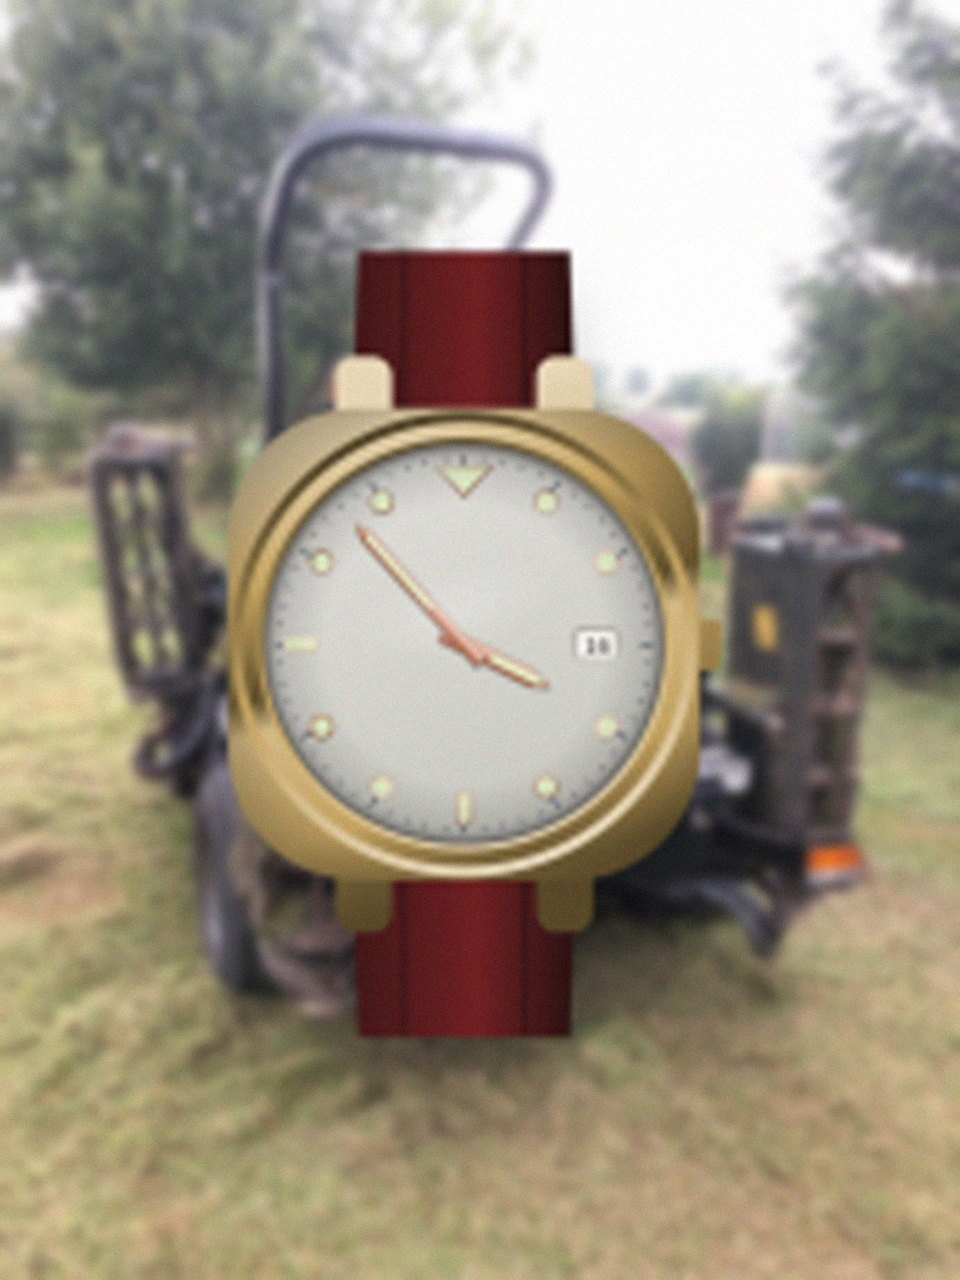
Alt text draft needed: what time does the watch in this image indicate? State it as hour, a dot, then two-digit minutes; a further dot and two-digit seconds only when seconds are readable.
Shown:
3.53
